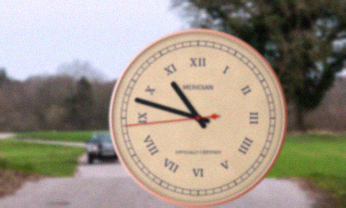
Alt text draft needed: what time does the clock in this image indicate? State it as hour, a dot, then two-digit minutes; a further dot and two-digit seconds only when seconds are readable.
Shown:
10.47.44
